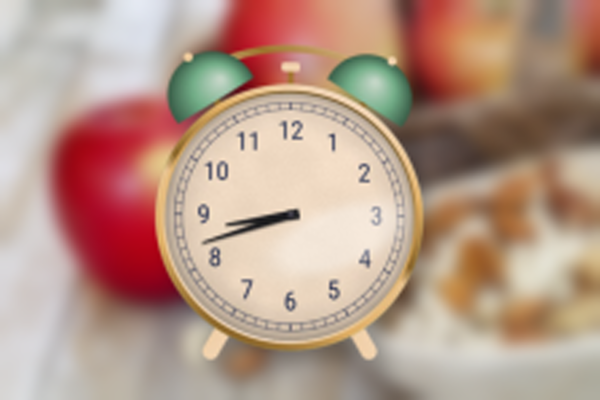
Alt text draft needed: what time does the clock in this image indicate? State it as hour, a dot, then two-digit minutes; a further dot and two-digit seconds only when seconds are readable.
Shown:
8.42
